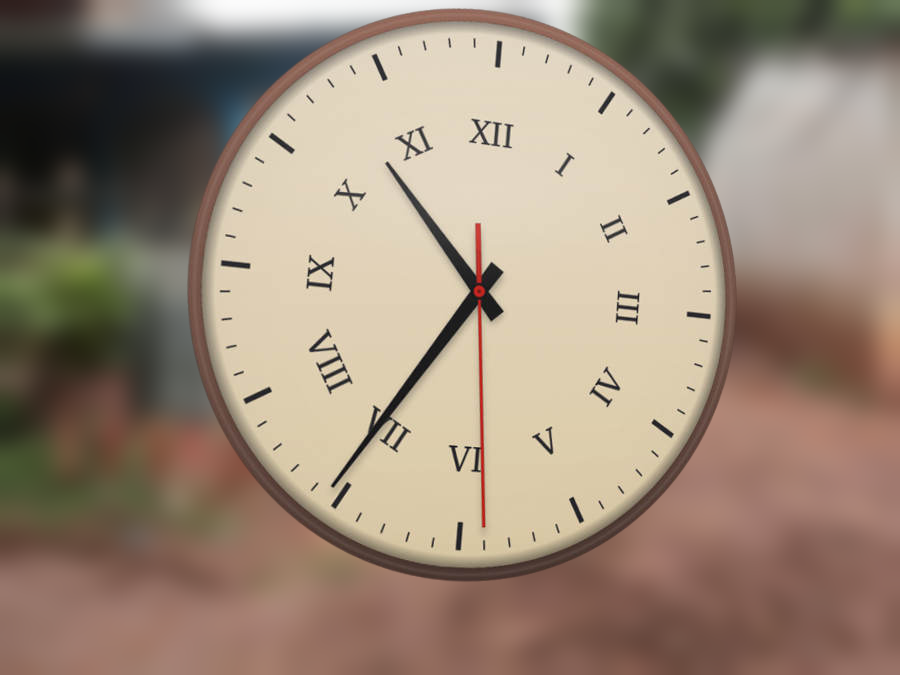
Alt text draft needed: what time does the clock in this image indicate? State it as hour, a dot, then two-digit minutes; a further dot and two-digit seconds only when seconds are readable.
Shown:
10.35.29
